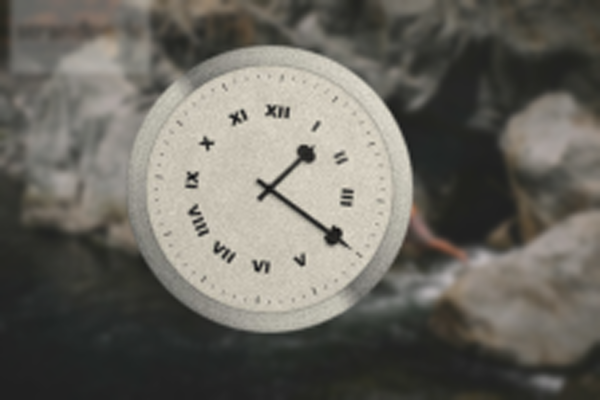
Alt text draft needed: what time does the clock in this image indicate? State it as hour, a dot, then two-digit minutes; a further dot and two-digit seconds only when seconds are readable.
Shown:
1.20
